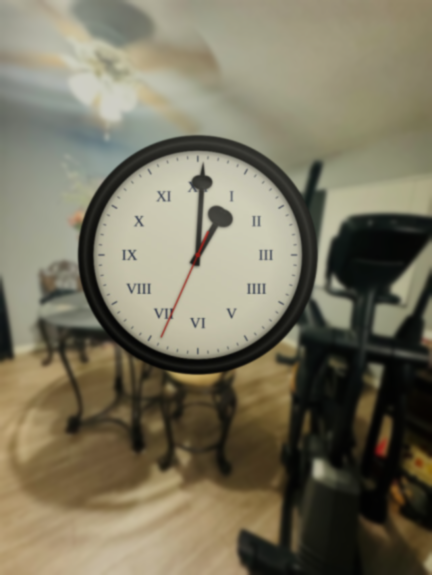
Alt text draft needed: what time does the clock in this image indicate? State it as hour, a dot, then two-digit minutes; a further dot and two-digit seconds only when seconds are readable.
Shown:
1.00.34
